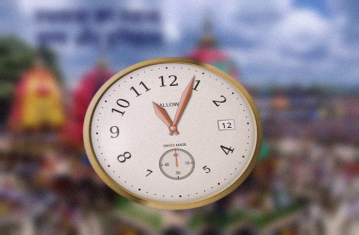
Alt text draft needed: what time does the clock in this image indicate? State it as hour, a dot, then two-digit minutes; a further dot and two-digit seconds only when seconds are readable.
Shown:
11.04
